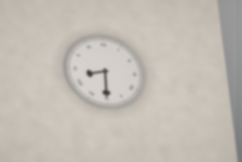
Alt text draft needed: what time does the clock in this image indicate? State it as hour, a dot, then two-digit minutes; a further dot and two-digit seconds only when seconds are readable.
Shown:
8.30
